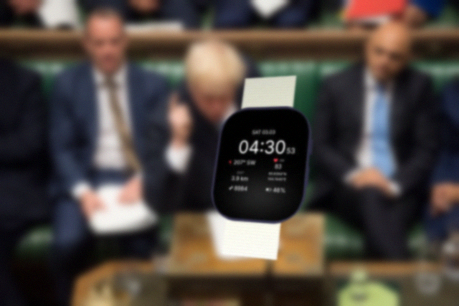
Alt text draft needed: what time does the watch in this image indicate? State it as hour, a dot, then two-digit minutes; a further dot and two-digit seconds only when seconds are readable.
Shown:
4.30
